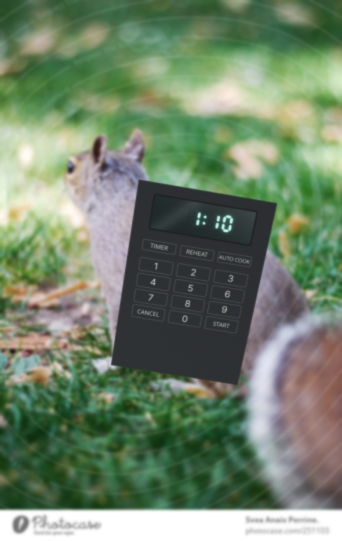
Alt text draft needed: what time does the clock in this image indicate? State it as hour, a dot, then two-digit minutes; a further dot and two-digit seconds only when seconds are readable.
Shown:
1.10
